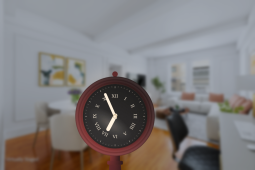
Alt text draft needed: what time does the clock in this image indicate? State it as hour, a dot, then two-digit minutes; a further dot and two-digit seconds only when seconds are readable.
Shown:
6.56
